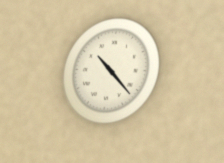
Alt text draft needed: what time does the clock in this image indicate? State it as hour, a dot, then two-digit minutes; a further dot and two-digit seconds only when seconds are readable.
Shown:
10.22
